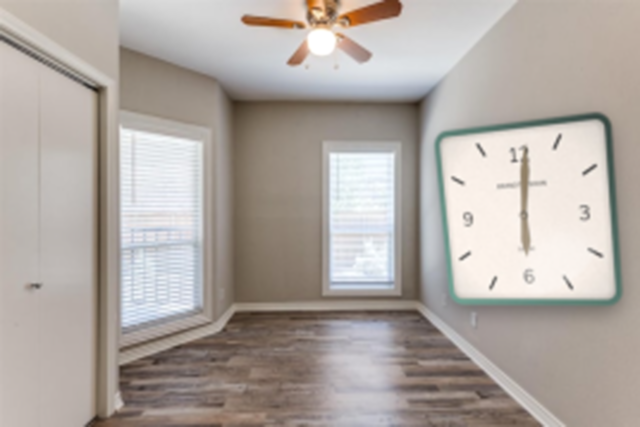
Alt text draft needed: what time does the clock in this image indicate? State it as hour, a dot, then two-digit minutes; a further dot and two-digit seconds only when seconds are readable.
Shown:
6.01
